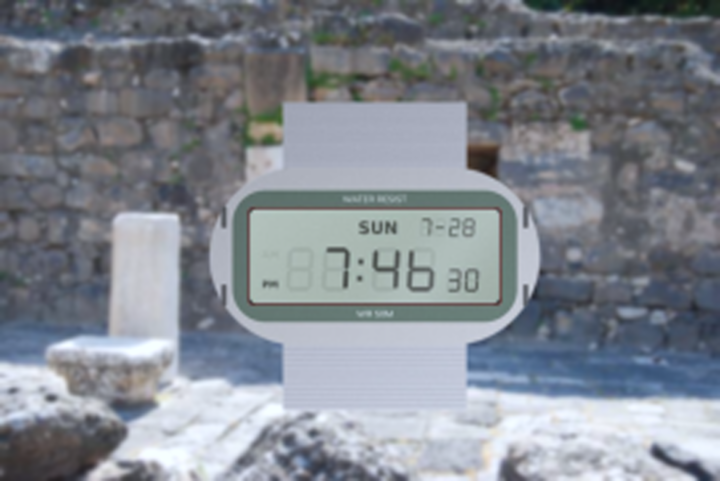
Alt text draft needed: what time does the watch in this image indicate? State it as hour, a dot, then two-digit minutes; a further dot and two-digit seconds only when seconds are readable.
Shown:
7.46.30
